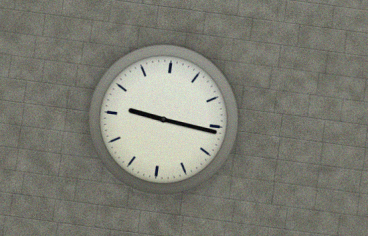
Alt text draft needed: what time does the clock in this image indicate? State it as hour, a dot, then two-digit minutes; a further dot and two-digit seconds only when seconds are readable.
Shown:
9.16
